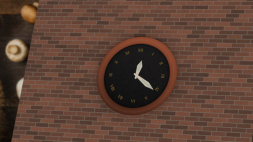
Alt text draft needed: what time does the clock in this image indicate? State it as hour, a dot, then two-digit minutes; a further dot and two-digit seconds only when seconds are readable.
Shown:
12.21
